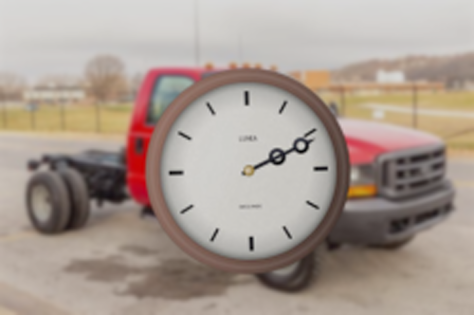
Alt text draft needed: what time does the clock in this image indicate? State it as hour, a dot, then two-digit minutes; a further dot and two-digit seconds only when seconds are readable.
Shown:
2.11
